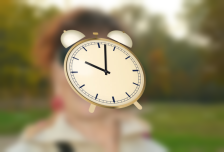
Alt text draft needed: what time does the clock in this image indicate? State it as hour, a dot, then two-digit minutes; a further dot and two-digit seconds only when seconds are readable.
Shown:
10.02
